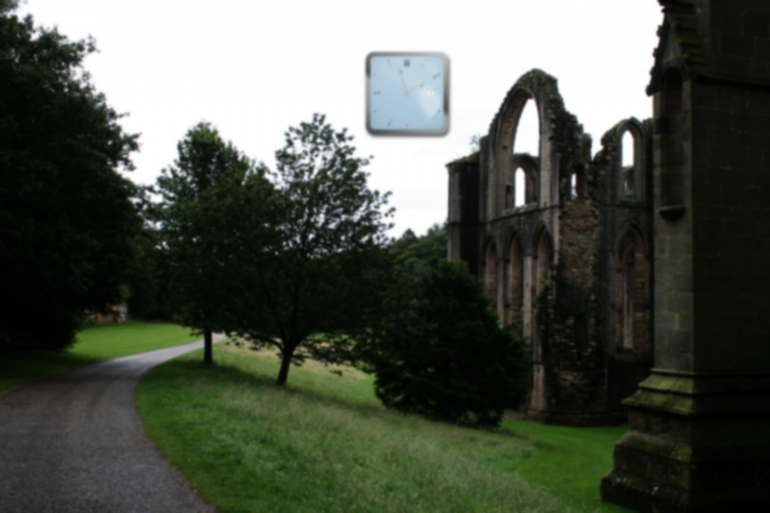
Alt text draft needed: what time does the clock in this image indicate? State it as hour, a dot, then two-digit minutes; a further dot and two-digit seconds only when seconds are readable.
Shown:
1.57
